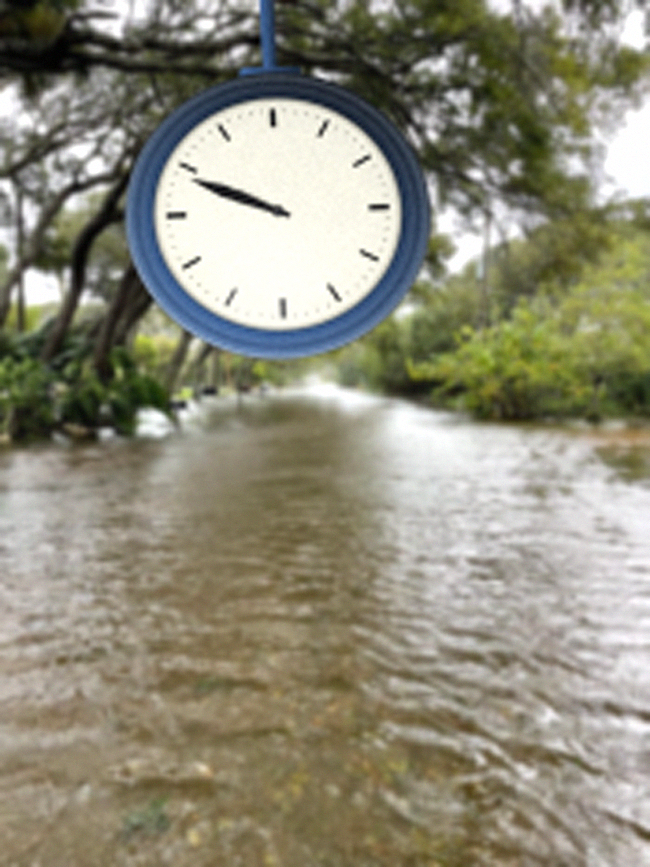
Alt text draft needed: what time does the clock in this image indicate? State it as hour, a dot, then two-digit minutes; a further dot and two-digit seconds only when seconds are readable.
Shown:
9.49
